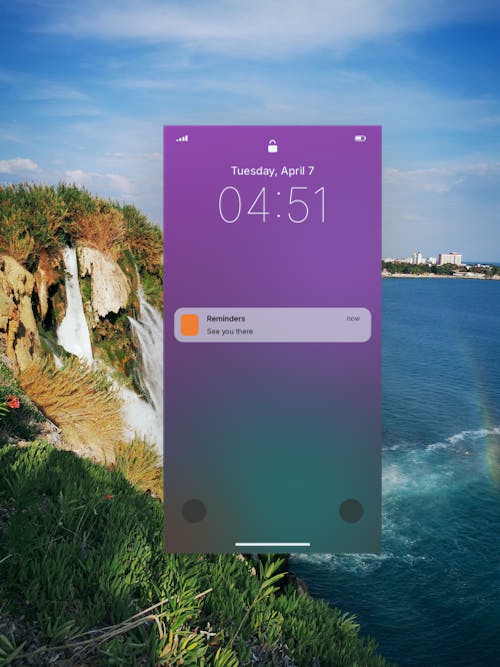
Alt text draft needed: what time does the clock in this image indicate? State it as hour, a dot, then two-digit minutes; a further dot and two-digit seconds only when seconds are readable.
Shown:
4.51
